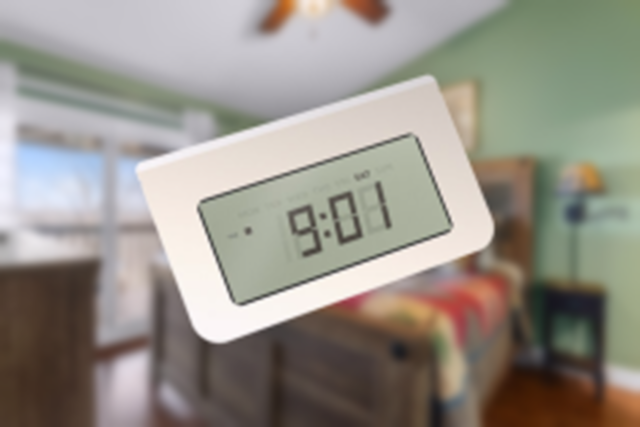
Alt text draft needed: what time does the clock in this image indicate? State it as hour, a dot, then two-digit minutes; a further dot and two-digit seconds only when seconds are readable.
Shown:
9.01
